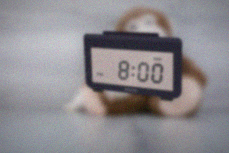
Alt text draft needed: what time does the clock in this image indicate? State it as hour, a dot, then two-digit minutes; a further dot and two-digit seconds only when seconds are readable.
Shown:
8.00
